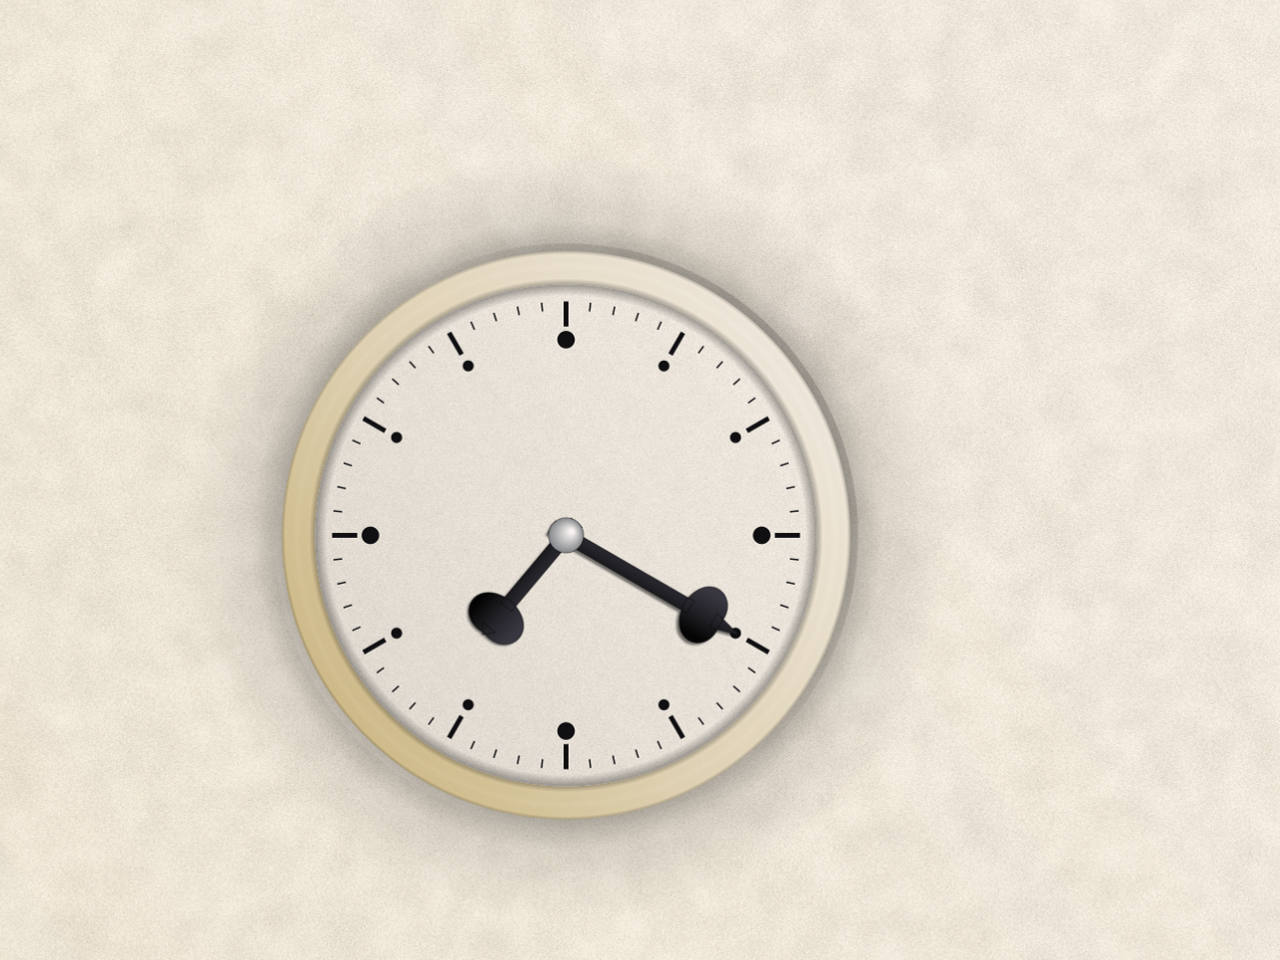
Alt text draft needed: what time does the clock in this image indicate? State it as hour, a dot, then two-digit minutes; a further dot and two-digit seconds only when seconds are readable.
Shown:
7.20
